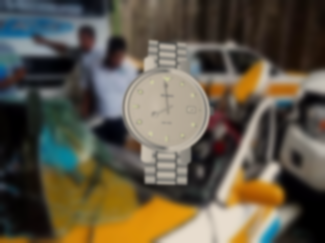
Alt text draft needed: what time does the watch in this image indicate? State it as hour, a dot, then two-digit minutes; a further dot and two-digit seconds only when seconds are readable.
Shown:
7.59
